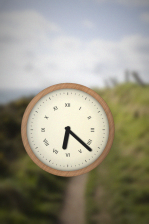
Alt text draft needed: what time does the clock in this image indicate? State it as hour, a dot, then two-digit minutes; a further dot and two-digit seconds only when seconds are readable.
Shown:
6.22
